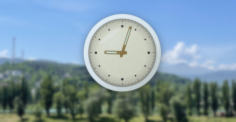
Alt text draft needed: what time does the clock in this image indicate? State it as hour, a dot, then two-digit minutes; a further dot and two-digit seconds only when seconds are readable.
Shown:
9.03
